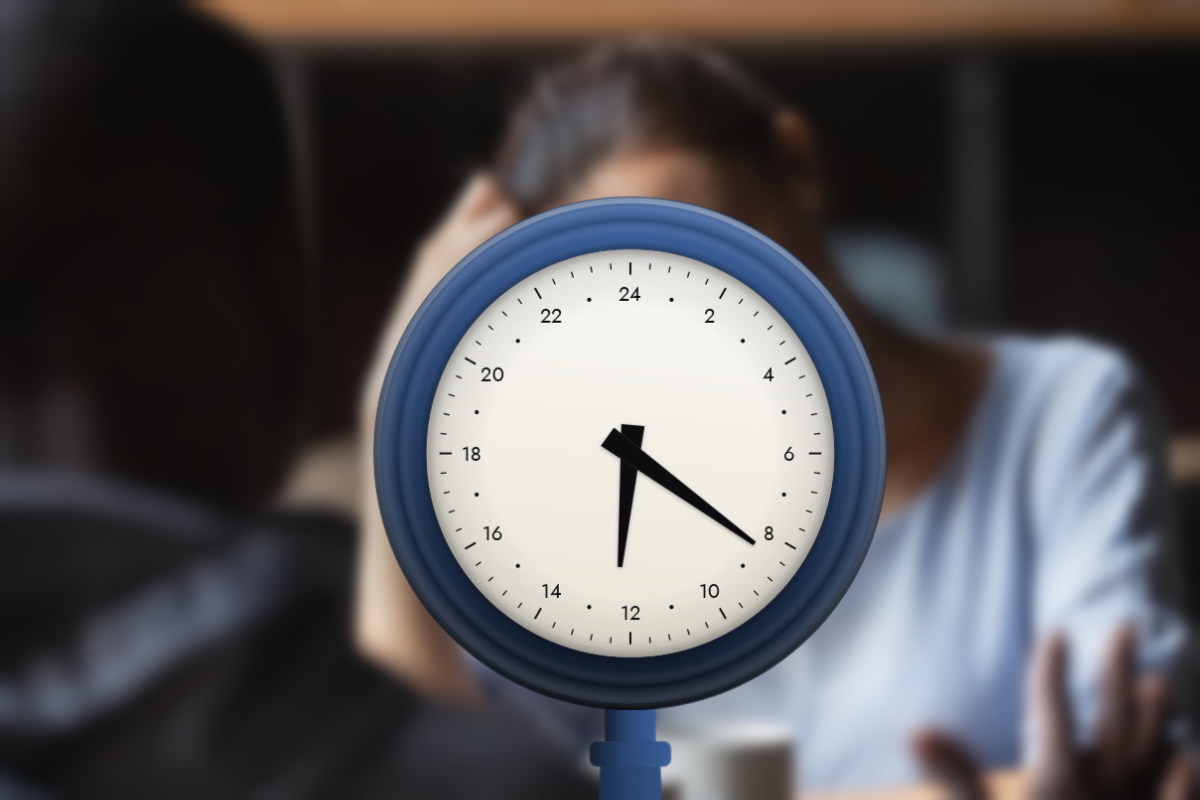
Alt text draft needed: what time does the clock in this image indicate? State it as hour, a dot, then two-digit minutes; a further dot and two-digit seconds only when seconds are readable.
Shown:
12.21
